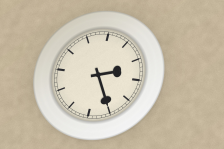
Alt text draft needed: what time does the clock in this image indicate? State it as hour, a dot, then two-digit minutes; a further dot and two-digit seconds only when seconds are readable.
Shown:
2.25
